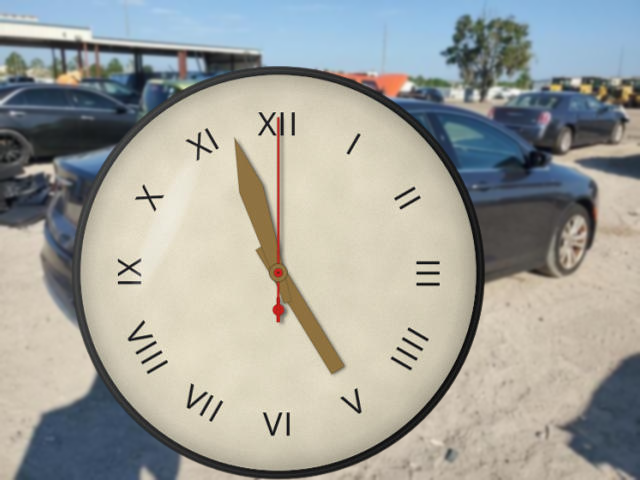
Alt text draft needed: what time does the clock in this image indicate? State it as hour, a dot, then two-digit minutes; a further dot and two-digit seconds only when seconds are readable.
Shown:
4.57.00
